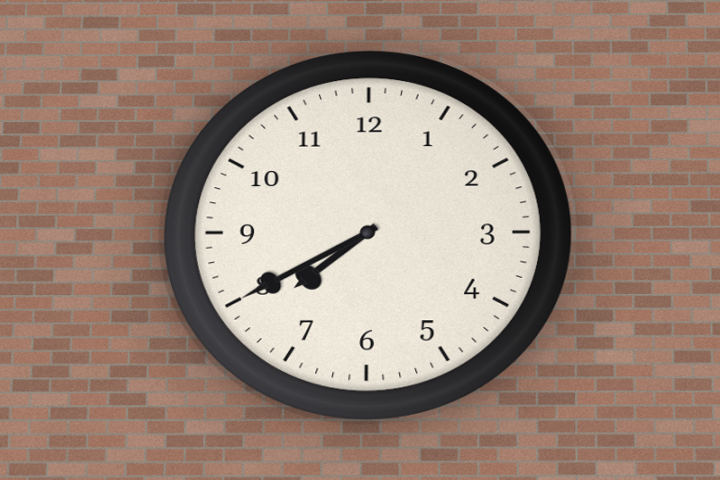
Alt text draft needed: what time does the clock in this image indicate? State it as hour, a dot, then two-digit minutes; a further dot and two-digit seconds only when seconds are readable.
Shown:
7.40
